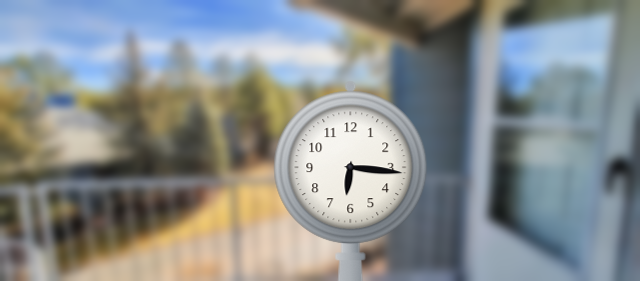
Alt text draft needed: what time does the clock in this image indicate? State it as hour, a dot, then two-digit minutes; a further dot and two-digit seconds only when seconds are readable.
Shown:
6.16
